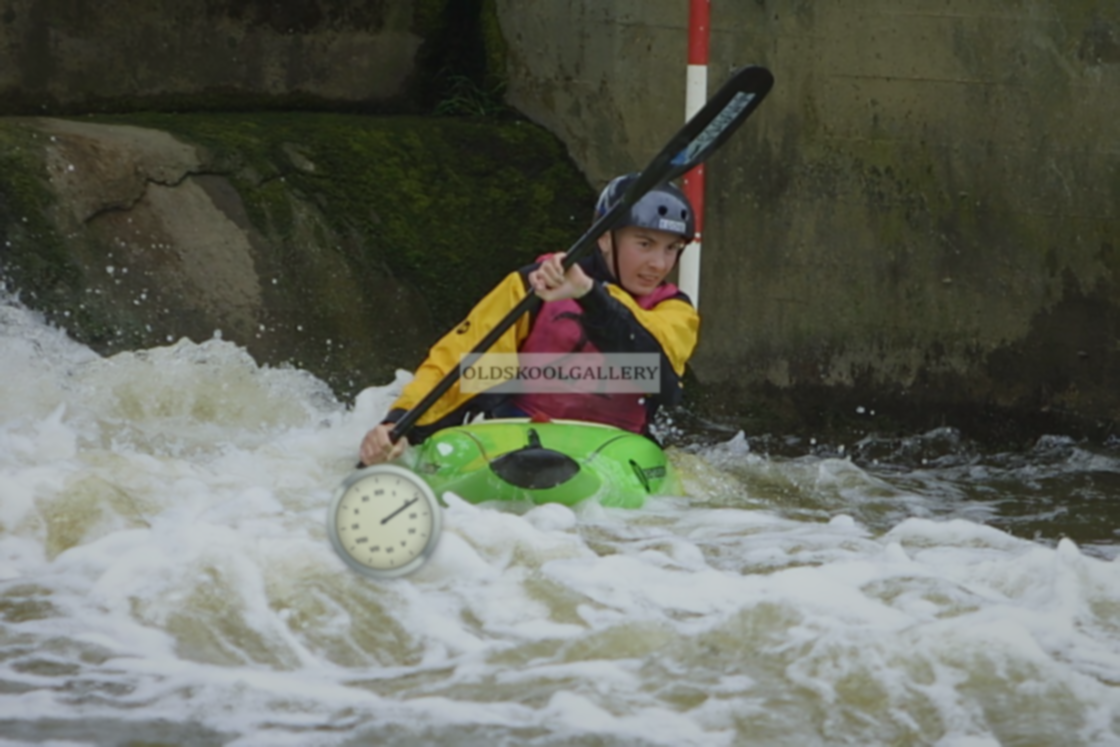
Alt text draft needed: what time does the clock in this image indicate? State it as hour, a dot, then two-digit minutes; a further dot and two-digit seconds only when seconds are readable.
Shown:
2.11
